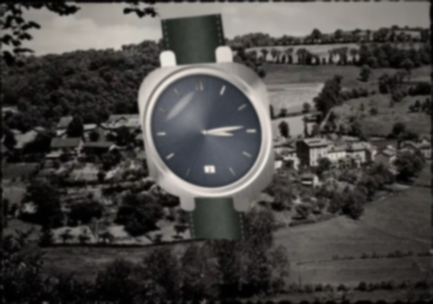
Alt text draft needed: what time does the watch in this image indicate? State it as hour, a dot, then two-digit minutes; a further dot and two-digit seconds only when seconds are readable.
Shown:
3.14
